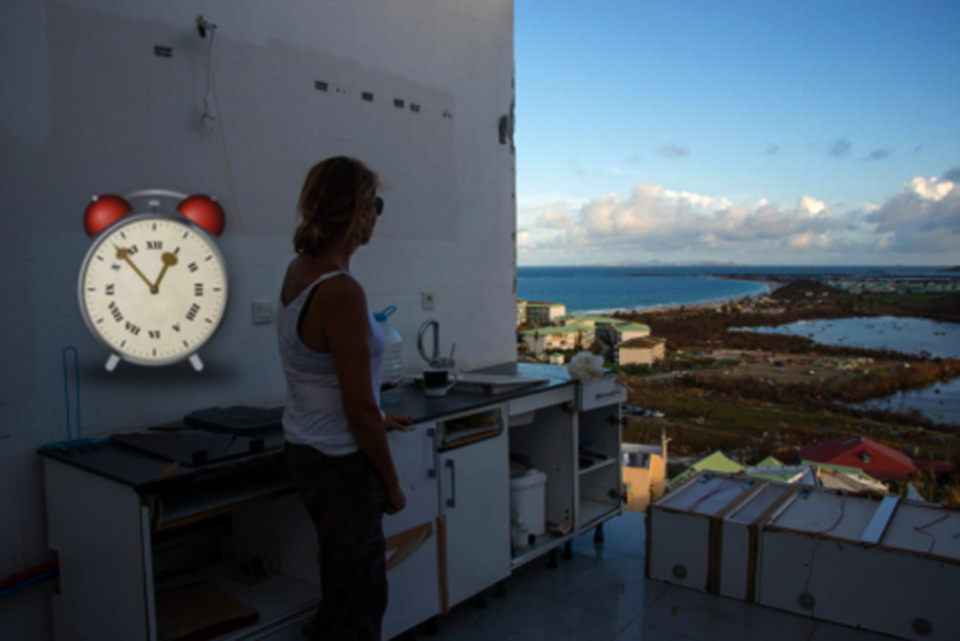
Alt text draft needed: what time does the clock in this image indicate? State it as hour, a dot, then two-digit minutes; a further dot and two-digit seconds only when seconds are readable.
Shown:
12.53
